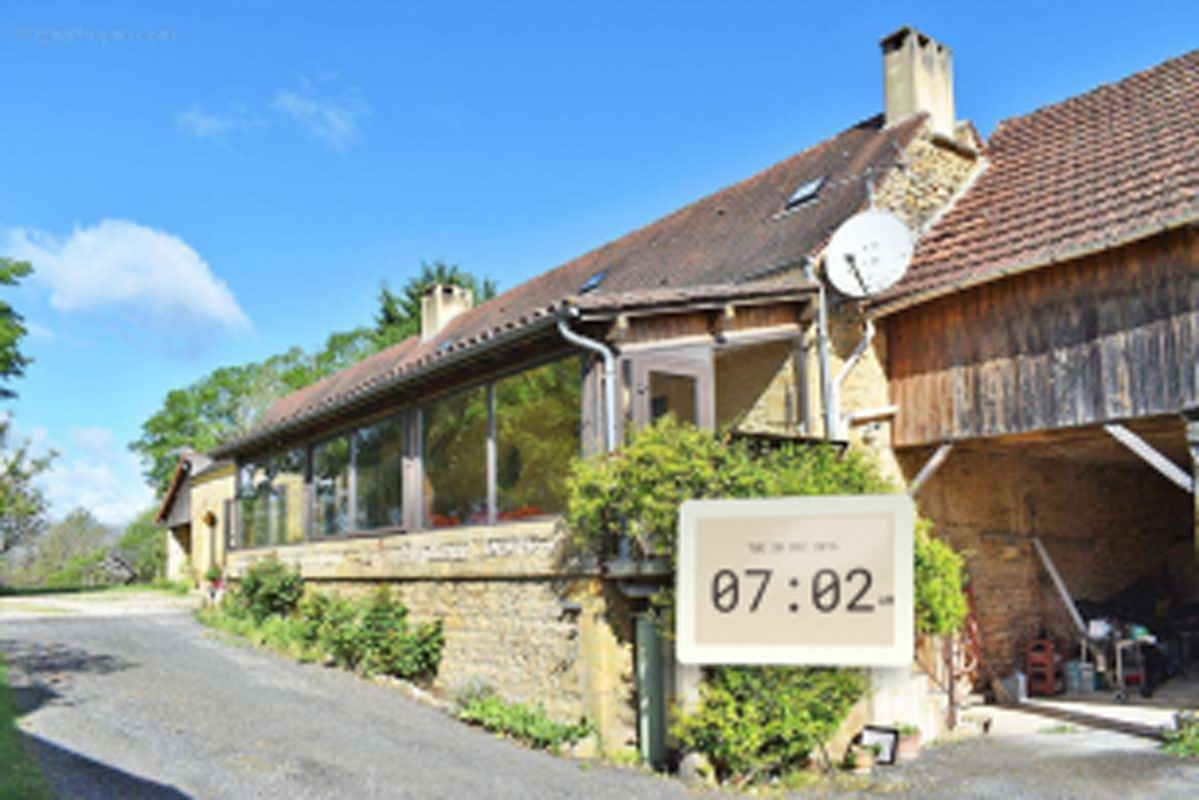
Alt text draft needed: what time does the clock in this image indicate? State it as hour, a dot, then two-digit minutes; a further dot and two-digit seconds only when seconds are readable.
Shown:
7.02
